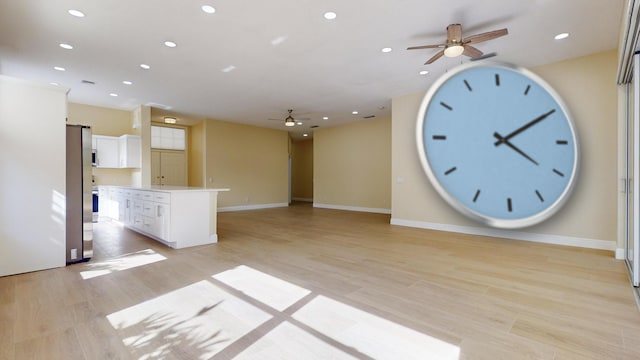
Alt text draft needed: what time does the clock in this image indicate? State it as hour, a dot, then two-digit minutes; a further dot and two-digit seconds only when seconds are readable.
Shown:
4.10
